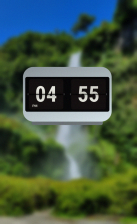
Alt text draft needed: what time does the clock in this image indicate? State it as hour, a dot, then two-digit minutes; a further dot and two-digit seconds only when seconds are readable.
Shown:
4.55
